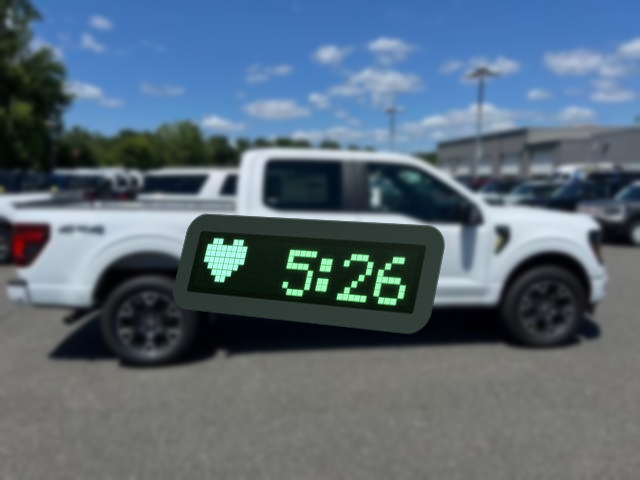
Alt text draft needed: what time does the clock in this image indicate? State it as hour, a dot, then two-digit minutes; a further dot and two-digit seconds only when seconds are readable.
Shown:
5.26
